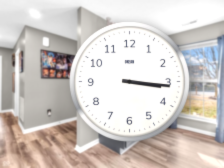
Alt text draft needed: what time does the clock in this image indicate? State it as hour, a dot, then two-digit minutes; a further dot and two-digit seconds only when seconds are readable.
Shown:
3.16
